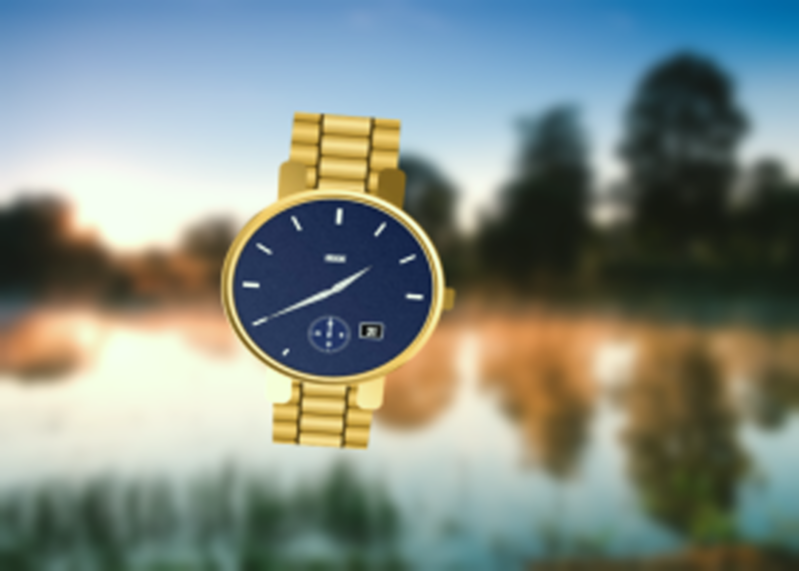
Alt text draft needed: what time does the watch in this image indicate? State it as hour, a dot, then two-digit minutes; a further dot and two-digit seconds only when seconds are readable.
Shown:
1.40
